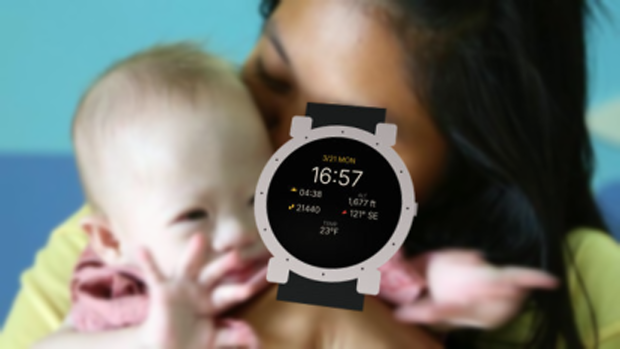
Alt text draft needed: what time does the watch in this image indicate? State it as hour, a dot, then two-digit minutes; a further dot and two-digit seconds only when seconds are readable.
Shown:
16.57
